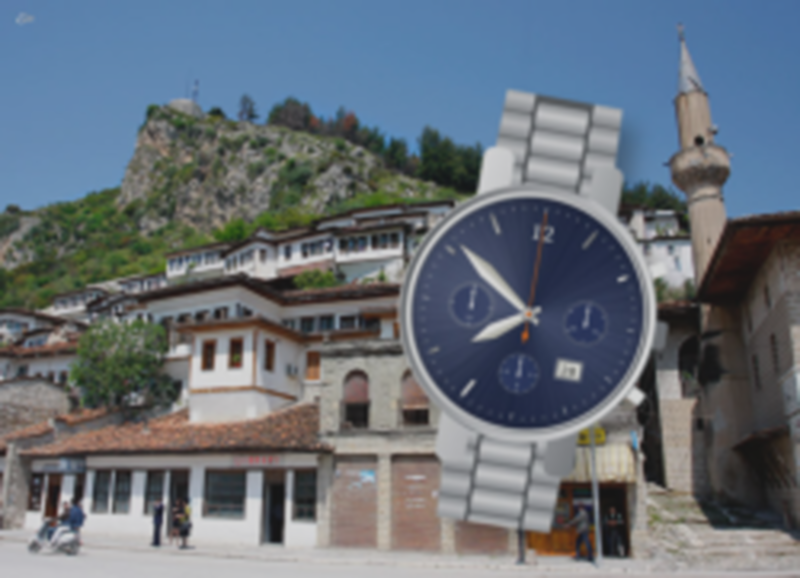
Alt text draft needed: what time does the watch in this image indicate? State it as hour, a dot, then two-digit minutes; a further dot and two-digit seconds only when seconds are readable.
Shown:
7.51
